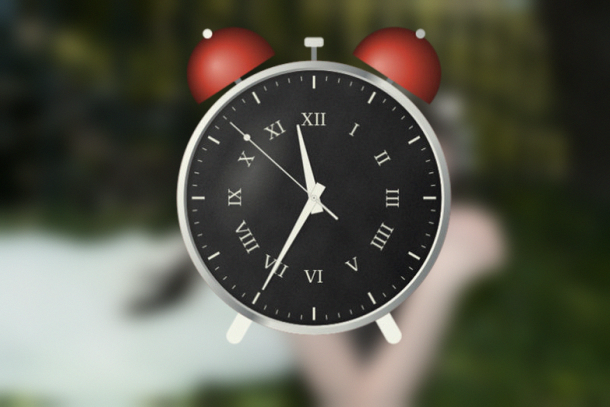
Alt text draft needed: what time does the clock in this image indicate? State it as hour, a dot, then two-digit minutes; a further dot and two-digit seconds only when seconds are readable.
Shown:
11.34.52
